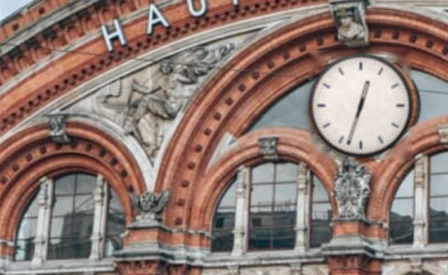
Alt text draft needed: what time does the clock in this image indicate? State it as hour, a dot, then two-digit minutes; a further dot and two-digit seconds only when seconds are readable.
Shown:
12.33
